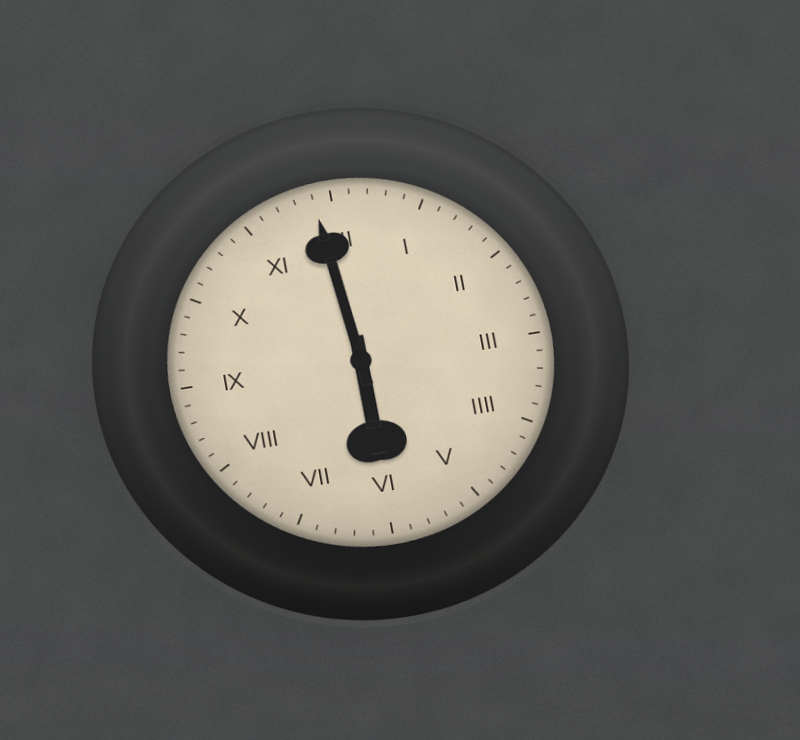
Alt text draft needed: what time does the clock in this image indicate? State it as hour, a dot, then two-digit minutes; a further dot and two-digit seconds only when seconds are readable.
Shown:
5.59
